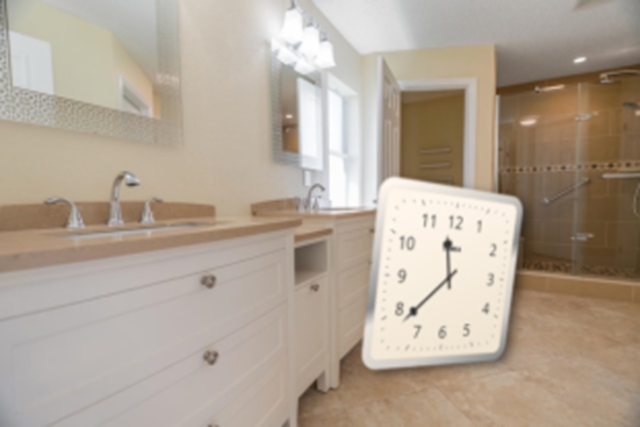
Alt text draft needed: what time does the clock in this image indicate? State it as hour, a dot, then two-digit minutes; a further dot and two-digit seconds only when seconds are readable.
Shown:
11.38
